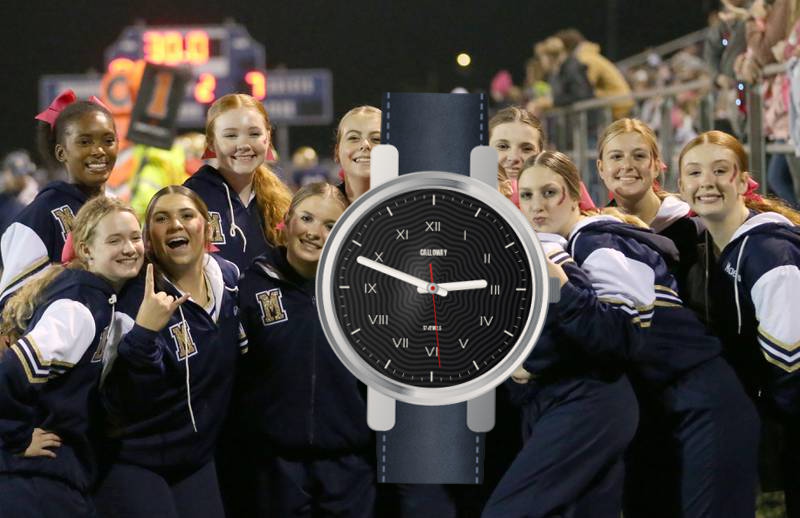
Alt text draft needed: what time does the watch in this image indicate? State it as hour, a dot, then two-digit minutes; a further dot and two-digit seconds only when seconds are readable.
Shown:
2.48.29
